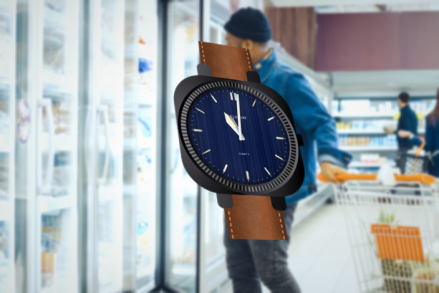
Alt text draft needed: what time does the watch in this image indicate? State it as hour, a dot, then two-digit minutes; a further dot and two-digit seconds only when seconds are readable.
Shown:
11.01
